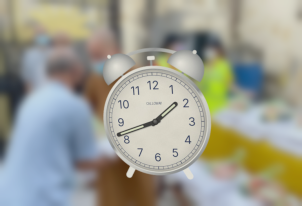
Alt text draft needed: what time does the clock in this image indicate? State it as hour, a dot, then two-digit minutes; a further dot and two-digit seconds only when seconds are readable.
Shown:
1.42
